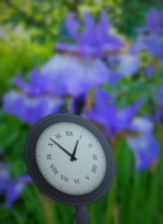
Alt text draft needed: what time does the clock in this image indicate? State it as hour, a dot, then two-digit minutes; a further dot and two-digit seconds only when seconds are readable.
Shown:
12.52
